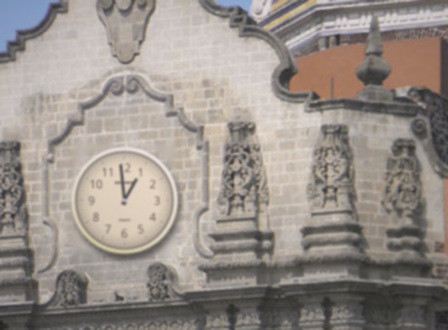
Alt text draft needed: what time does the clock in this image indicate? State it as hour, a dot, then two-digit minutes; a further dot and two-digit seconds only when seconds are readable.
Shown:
12.59
